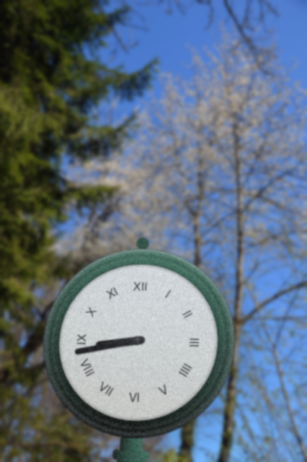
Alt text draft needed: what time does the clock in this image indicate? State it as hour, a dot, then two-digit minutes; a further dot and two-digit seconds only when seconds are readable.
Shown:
8.43
